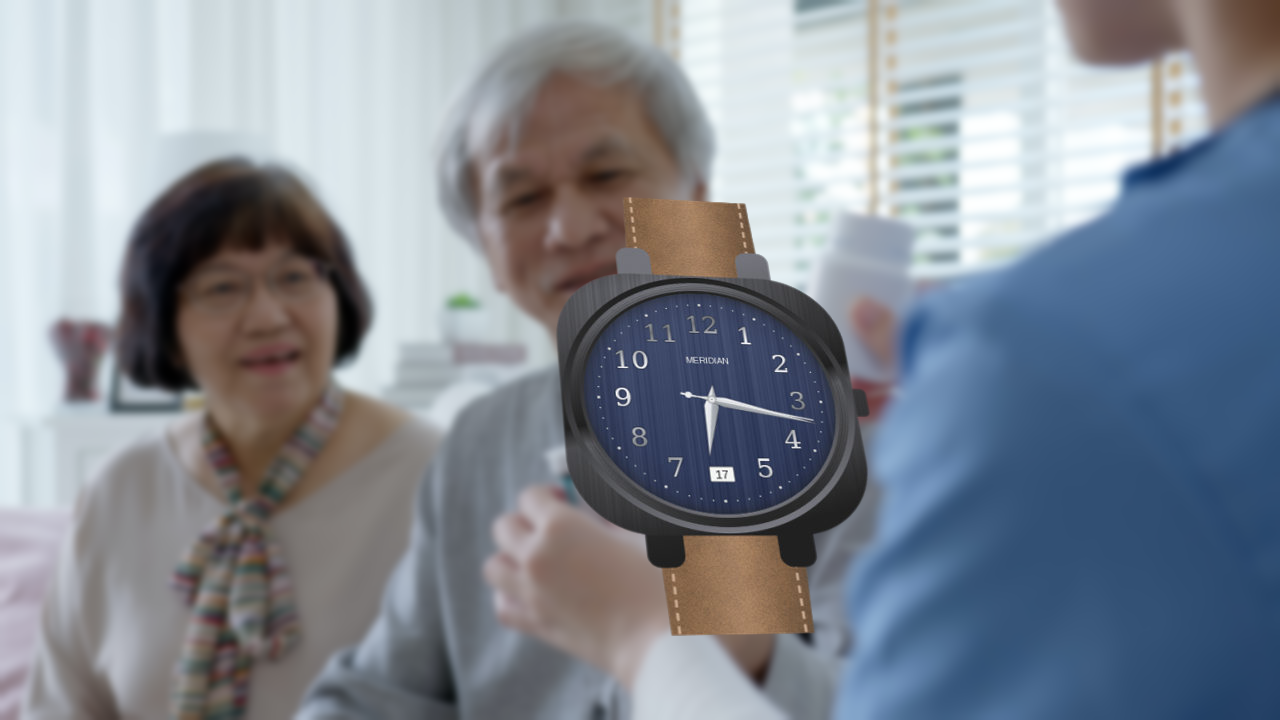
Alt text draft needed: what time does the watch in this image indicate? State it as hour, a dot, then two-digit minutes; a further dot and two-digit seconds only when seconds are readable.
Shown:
6.17.17
